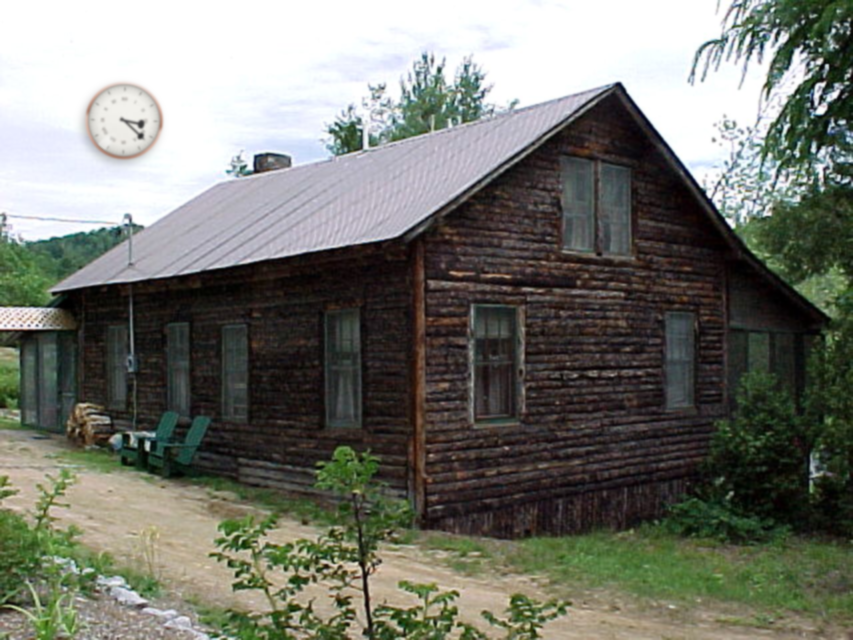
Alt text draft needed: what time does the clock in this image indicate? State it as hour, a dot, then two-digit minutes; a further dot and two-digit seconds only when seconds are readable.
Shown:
3.22
